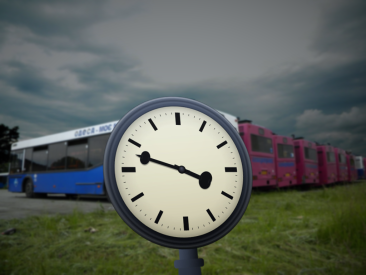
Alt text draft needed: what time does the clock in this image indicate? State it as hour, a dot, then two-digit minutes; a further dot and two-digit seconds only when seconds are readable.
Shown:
3.48
